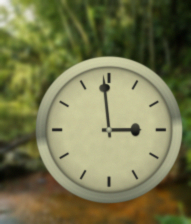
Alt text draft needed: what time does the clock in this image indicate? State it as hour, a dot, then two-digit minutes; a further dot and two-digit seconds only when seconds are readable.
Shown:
2.59
